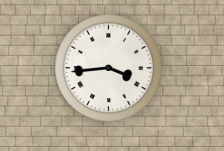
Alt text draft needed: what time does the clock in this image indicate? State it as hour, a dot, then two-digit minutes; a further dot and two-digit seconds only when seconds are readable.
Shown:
3.44
